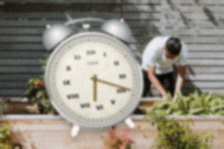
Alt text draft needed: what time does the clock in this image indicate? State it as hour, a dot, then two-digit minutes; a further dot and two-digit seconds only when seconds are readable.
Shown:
6.19
